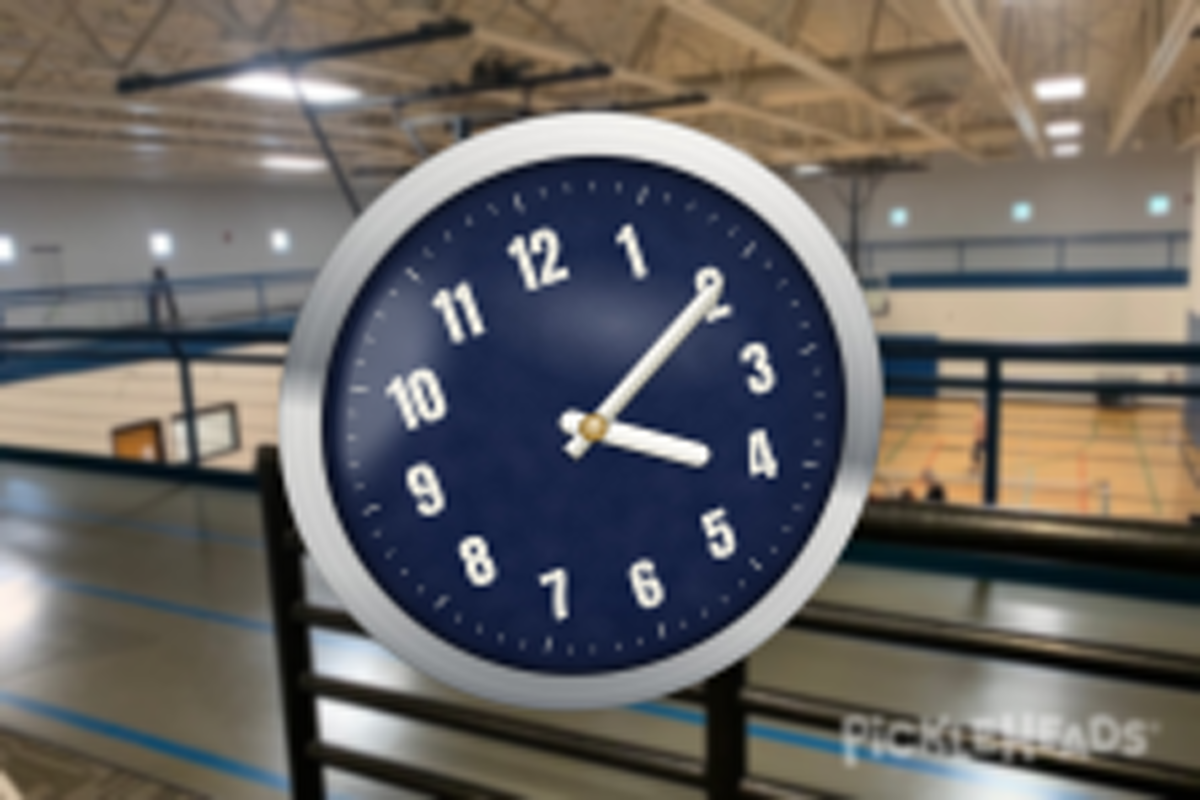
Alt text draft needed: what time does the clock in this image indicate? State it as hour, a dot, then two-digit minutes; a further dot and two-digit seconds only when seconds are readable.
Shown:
4.10
